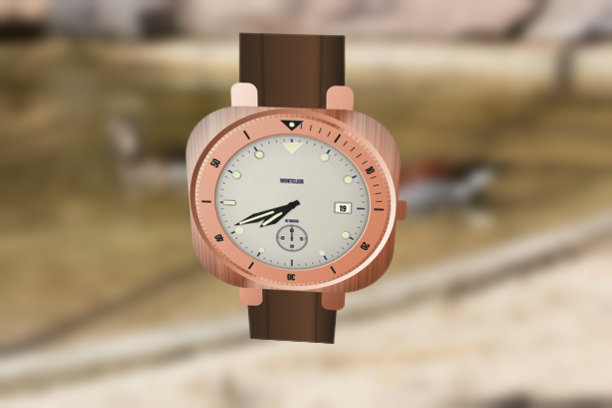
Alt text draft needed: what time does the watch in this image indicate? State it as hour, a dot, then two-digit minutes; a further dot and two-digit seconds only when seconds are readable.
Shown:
7.41
